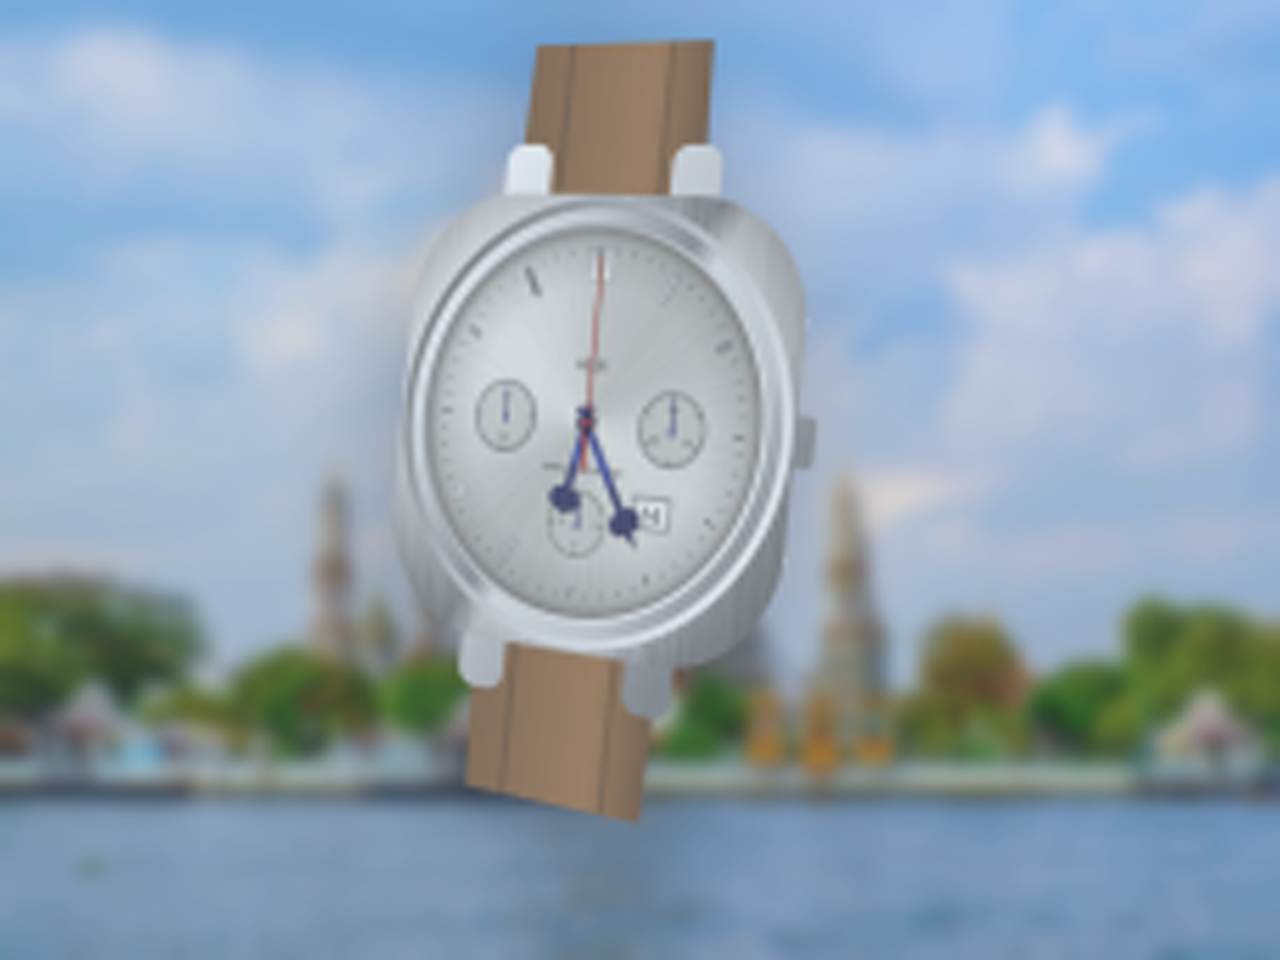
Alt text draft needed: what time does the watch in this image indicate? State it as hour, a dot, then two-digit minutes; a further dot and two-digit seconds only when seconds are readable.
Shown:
6.25
